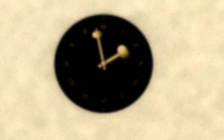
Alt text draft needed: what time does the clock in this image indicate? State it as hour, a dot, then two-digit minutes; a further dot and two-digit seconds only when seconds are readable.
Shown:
1.58
